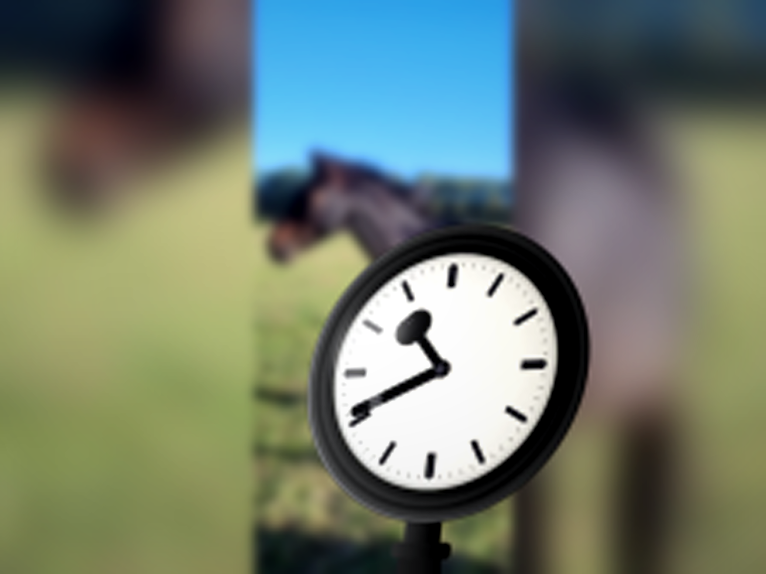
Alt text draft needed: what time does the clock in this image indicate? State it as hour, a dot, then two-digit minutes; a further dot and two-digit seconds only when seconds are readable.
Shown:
10.41
